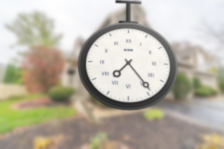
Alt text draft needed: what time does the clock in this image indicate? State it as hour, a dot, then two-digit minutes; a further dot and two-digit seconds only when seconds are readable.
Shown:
7.24
